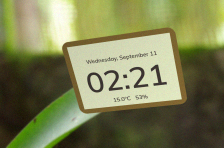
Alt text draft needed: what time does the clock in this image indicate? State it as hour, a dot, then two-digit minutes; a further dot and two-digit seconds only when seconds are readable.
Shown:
2.21
